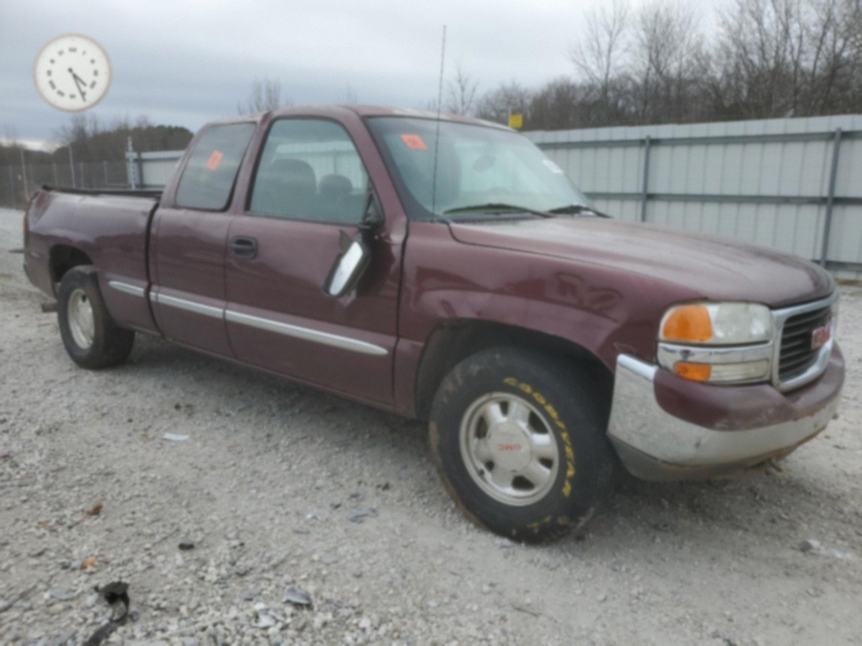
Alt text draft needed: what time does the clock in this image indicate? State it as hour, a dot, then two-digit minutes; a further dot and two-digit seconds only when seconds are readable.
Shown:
4.26
